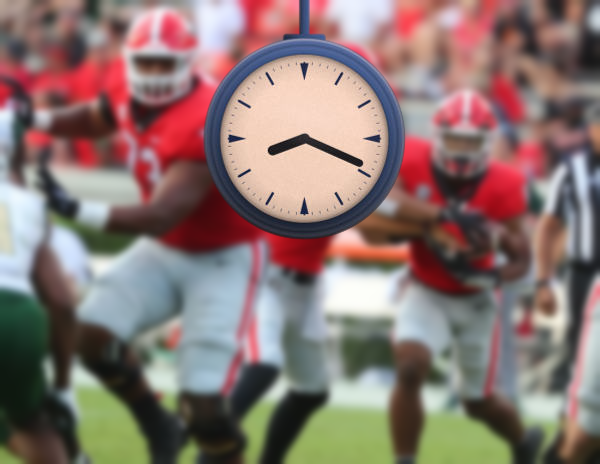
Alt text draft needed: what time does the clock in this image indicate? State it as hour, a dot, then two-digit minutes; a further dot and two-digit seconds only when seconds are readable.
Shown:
8.19
